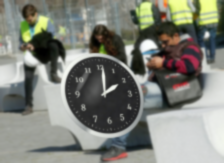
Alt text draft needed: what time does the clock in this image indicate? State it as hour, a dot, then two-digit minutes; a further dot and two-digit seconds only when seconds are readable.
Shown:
2.01
